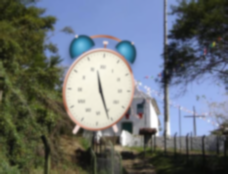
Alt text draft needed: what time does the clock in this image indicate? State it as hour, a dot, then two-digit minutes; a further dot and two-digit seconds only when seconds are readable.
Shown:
11.26
